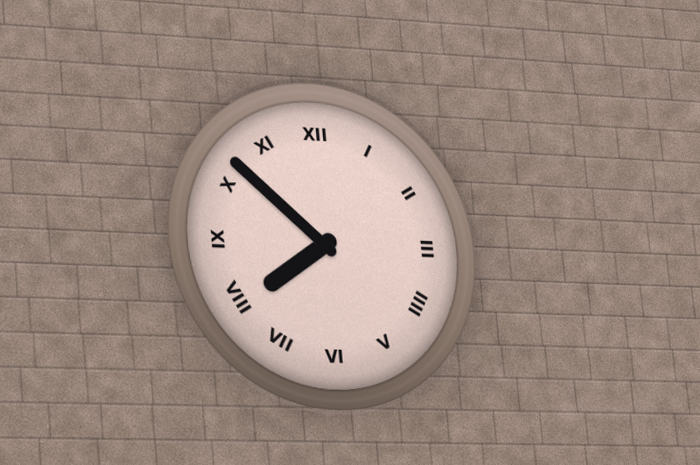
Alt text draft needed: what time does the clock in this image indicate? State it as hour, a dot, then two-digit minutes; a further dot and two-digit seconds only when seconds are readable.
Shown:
7.52
